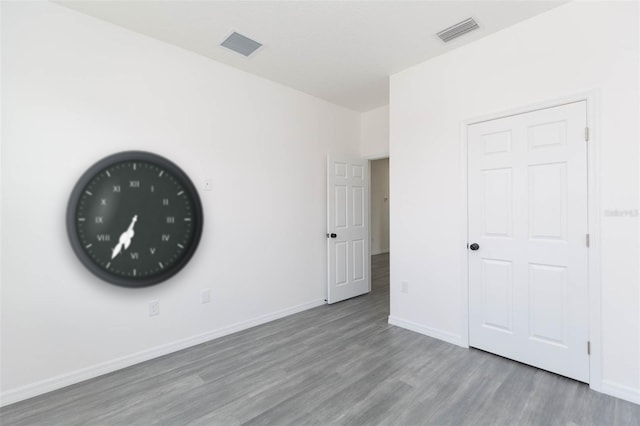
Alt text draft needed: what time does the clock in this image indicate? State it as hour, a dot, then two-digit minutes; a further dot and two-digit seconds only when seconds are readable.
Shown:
6.35
